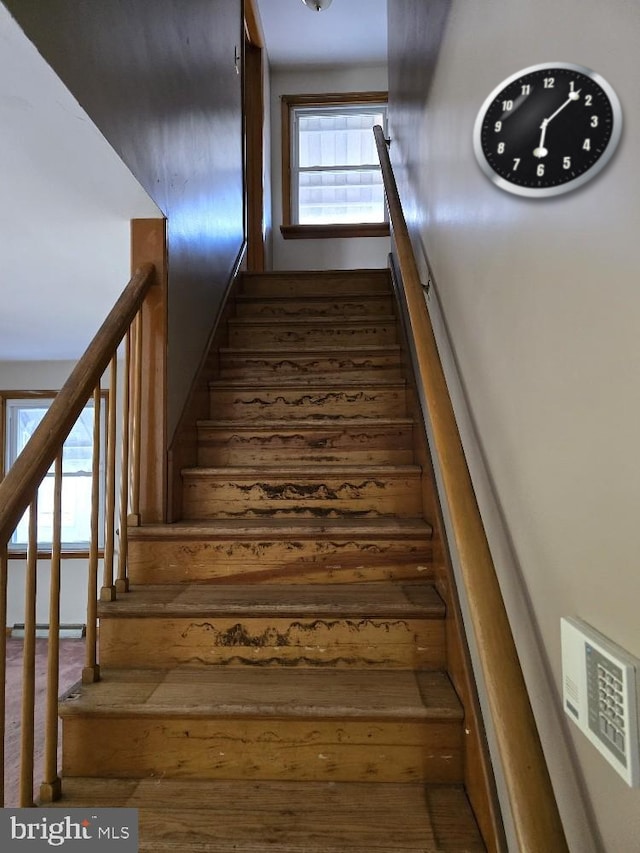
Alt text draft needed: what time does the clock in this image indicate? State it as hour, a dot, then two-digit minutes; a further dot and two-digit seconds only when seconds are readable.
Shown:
6.07
